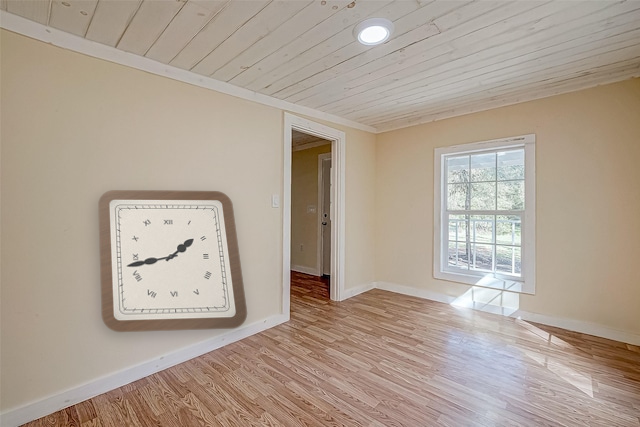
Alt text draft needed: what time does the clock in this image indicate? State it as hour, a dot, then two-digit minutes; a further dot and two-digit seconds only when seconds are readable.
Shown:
1.43
